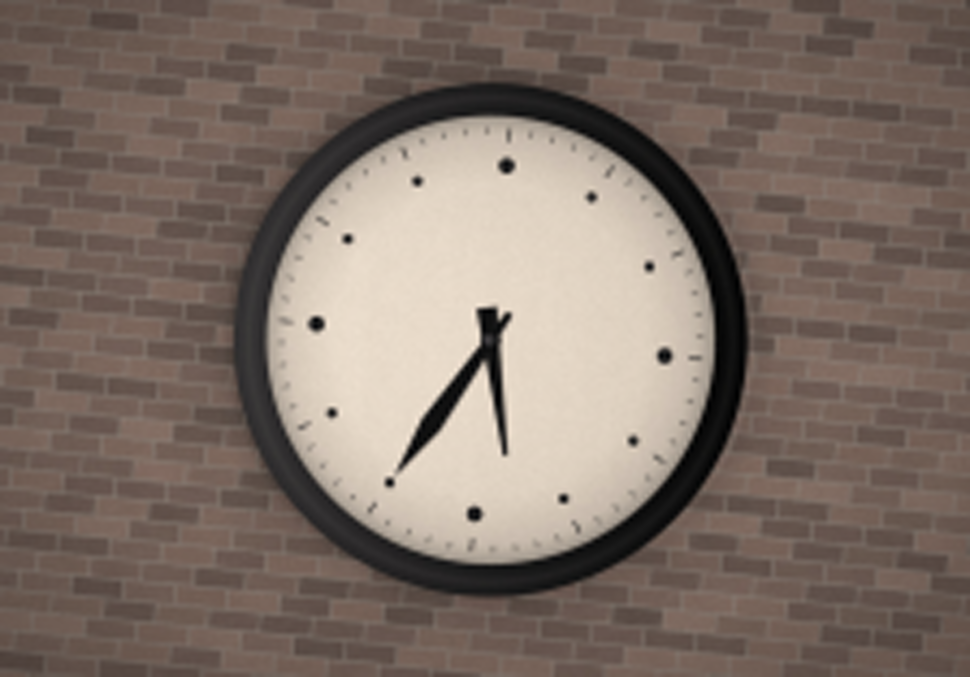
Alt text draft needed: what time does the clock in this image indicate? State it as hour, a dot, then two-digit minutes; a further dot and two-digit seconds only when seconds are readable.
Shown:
5.35
